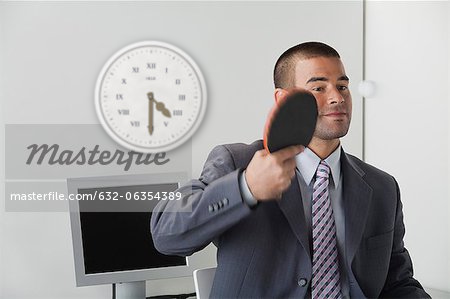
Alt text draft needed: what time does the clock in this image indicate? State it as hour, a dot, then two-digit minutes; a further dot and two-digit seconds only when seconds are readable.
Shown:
4.30
